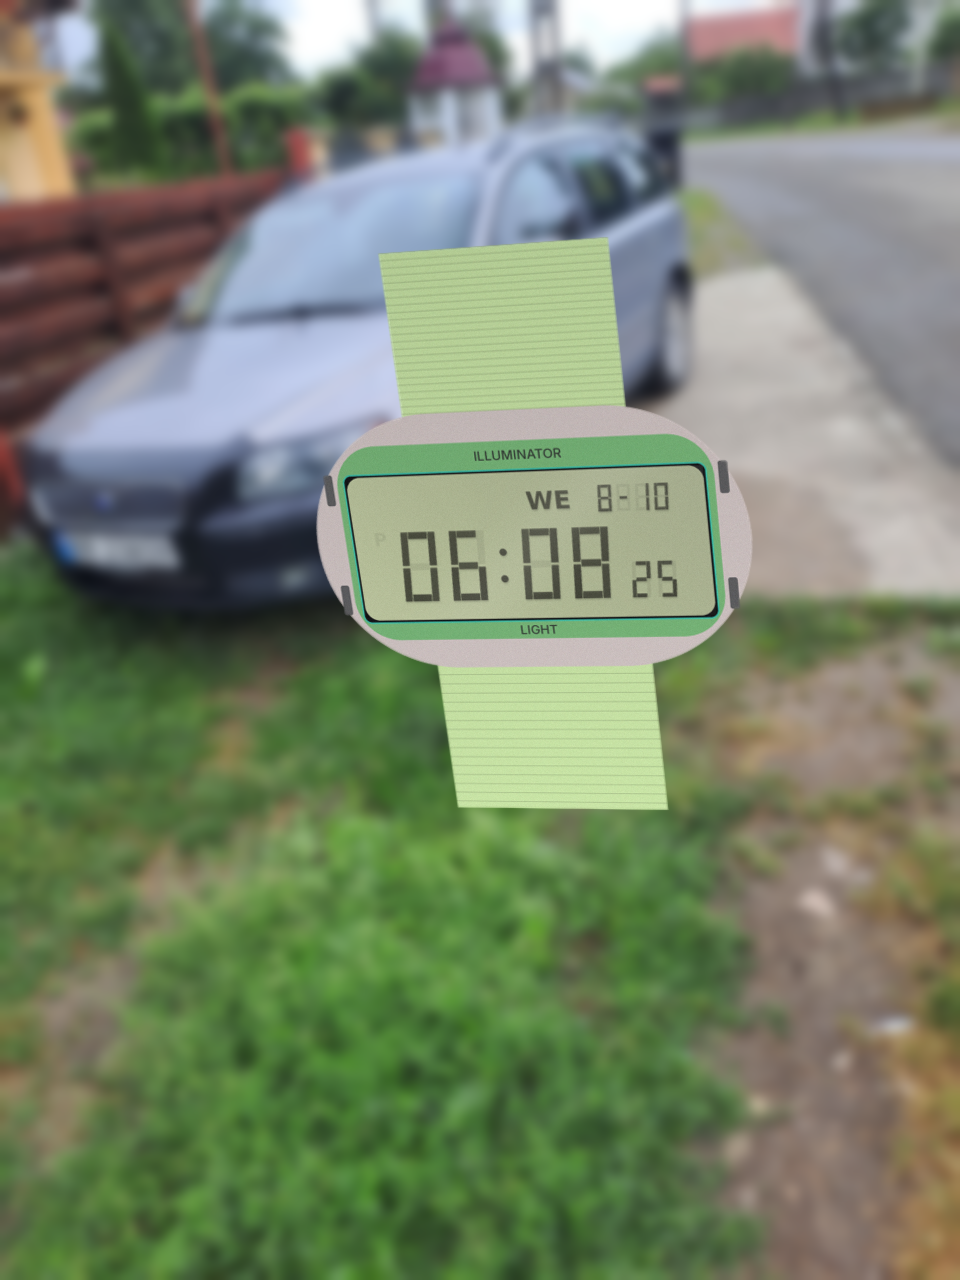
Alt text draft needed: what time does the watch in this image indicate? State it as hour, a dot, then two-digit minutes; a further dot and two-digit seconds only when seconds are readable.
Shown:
6.08.25
